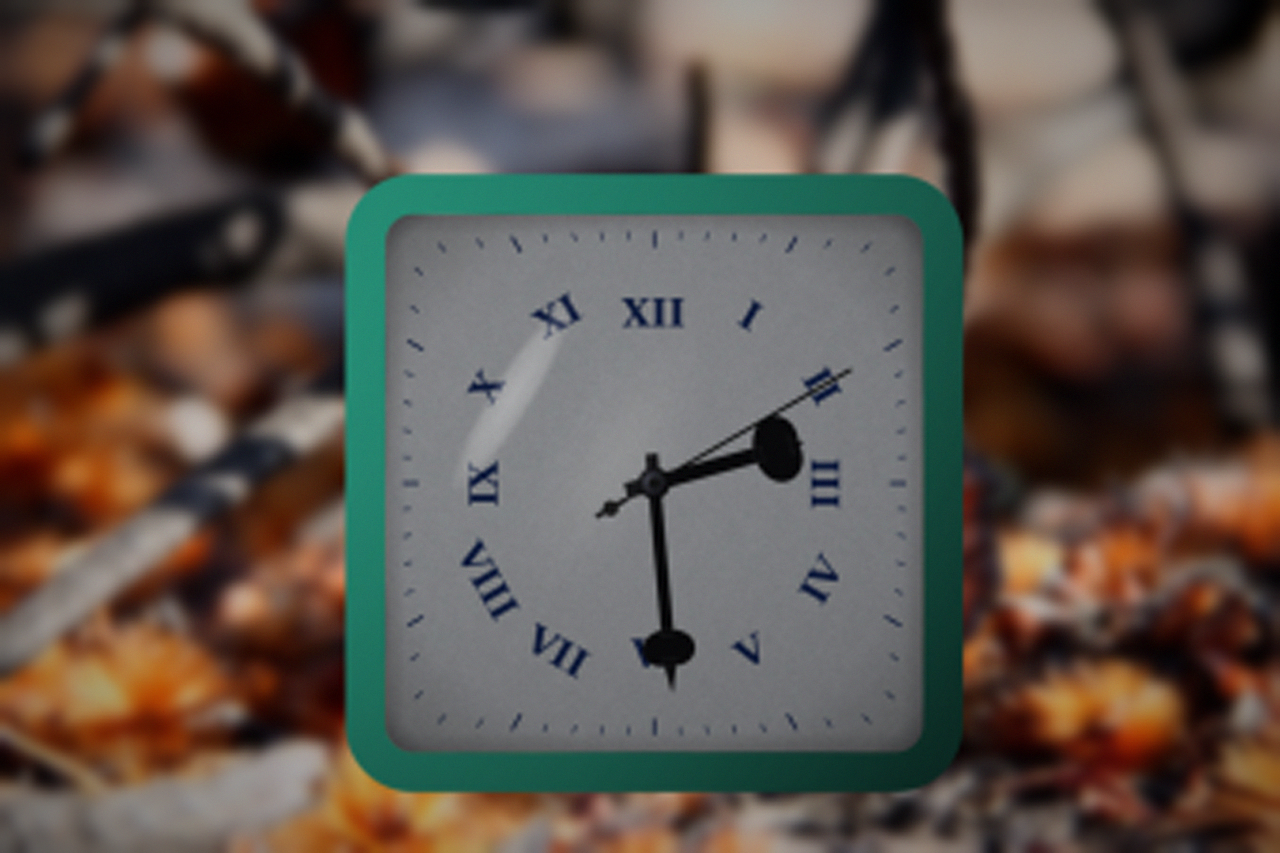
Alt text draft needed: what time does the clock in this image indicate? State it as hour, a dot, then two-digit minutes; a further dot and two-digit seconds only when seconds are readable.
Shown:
2.29.10
